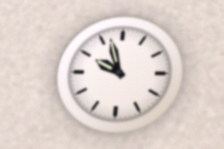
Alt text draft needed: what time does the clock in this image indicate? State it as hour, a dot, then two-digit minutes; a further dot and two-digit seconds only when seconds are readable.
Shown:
9.57
